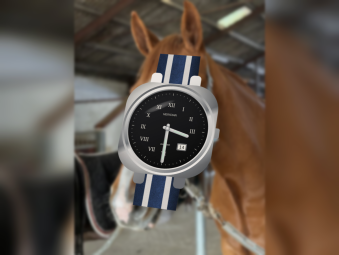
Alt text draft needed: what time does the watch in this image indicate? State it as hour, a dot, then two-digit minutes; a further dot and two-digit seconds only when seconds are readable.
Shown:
3.30
